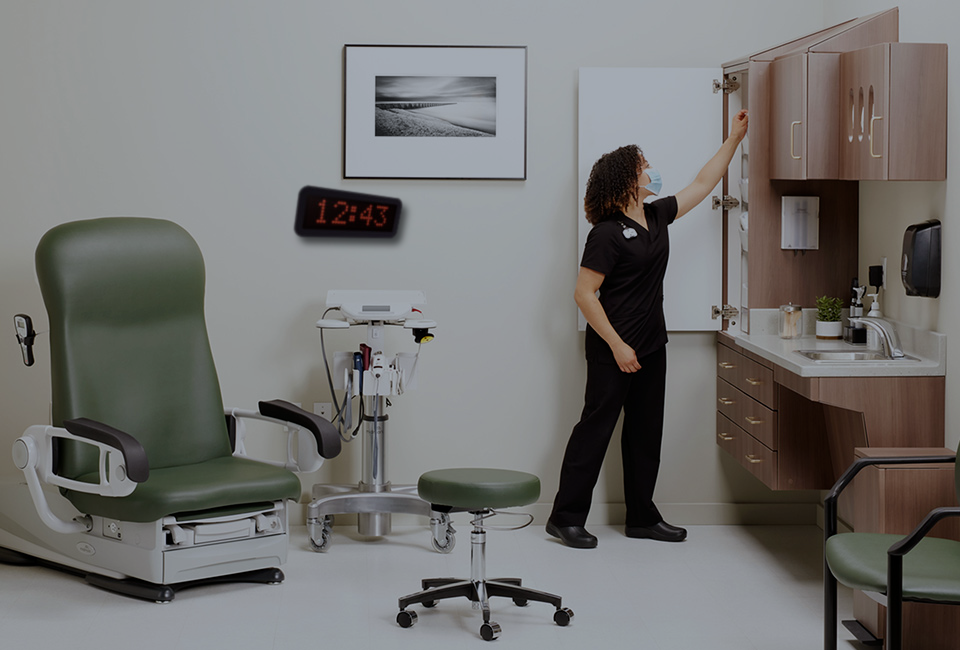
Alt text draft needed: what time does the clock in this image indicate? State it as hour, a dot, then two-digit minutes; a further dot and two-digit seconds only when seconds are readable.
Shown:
12.43
